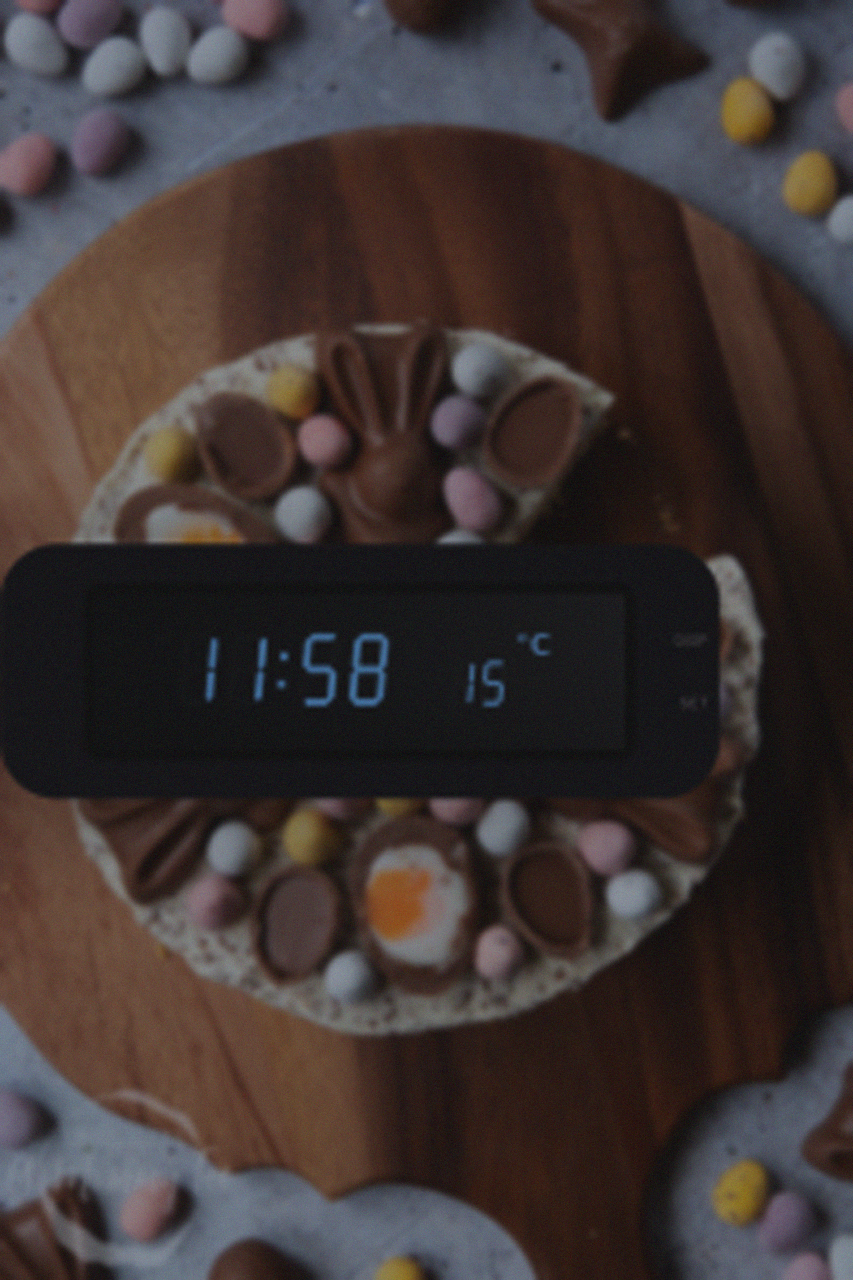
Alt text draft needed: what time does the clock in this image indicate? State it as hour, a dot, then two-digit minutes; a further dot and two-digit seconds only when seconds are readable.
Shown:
11.58
